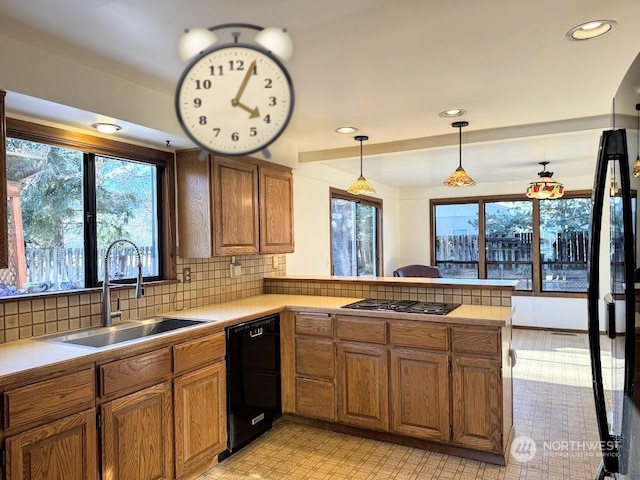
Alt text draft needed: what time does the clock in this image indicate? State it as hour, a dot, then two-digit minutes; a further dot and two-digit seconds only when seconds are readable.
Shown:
4.04
